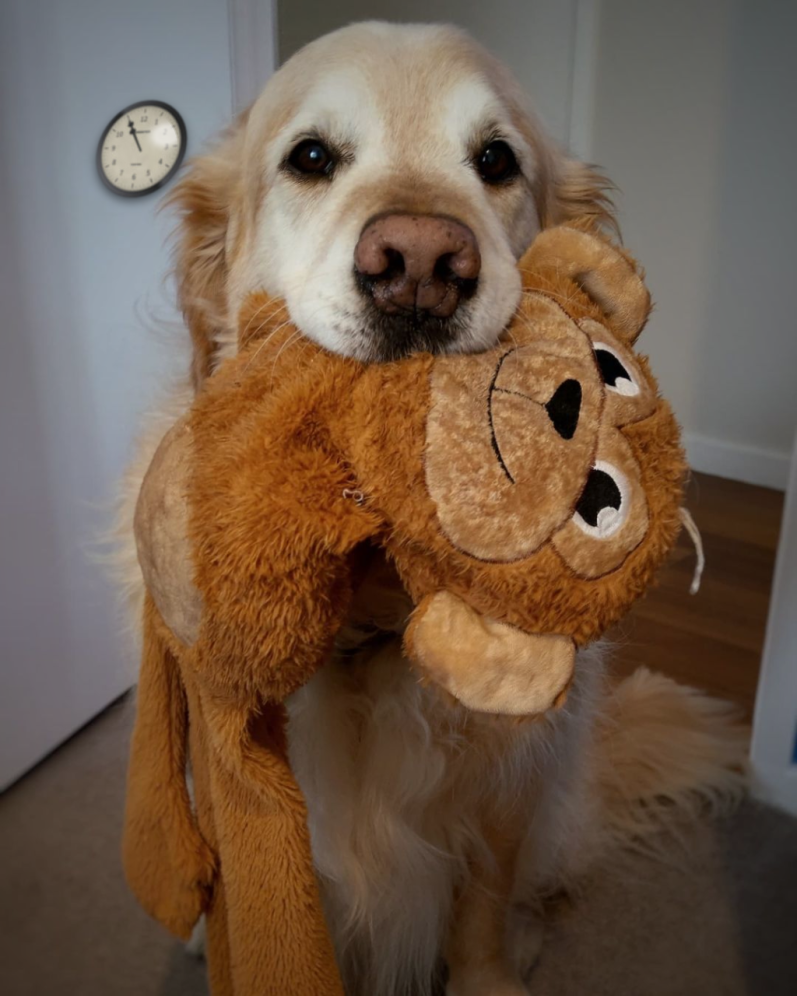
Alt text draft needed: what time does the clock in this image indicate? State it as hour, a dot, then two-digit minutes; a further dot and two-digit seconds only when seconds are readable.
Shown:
10.55
